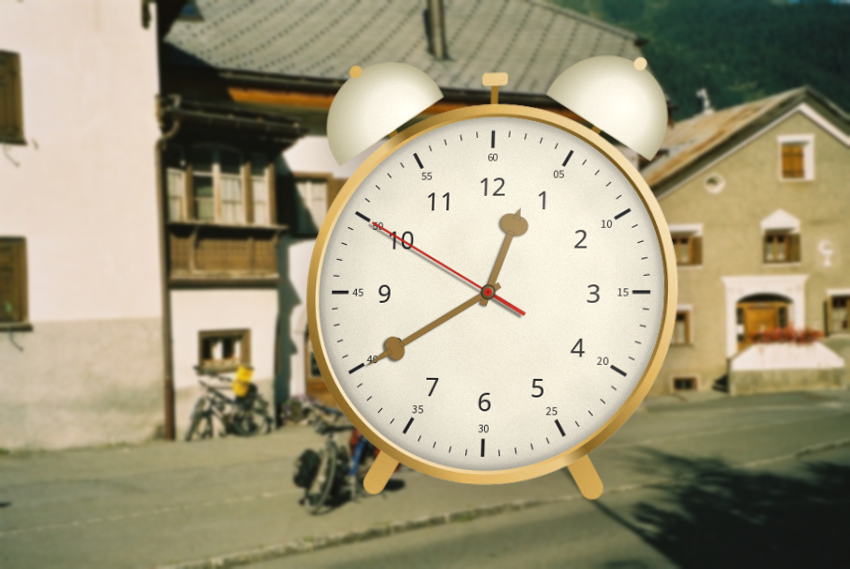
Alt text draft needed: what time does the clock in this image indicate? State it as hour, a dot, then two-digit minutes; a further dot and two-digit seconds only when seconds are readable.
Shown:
12.39.50
